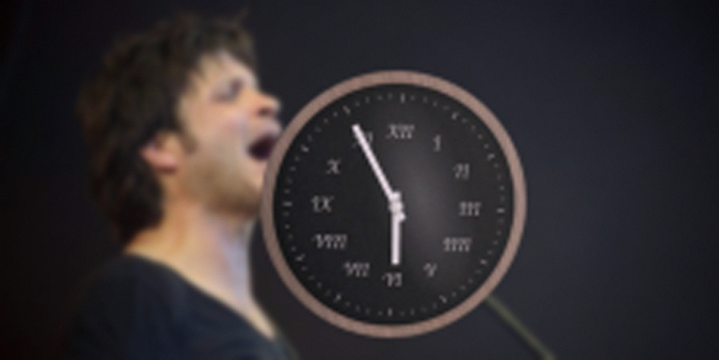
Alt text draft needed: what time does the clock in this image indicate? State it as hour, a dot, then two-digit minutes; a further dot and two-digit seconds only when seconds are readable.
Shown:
5.55
